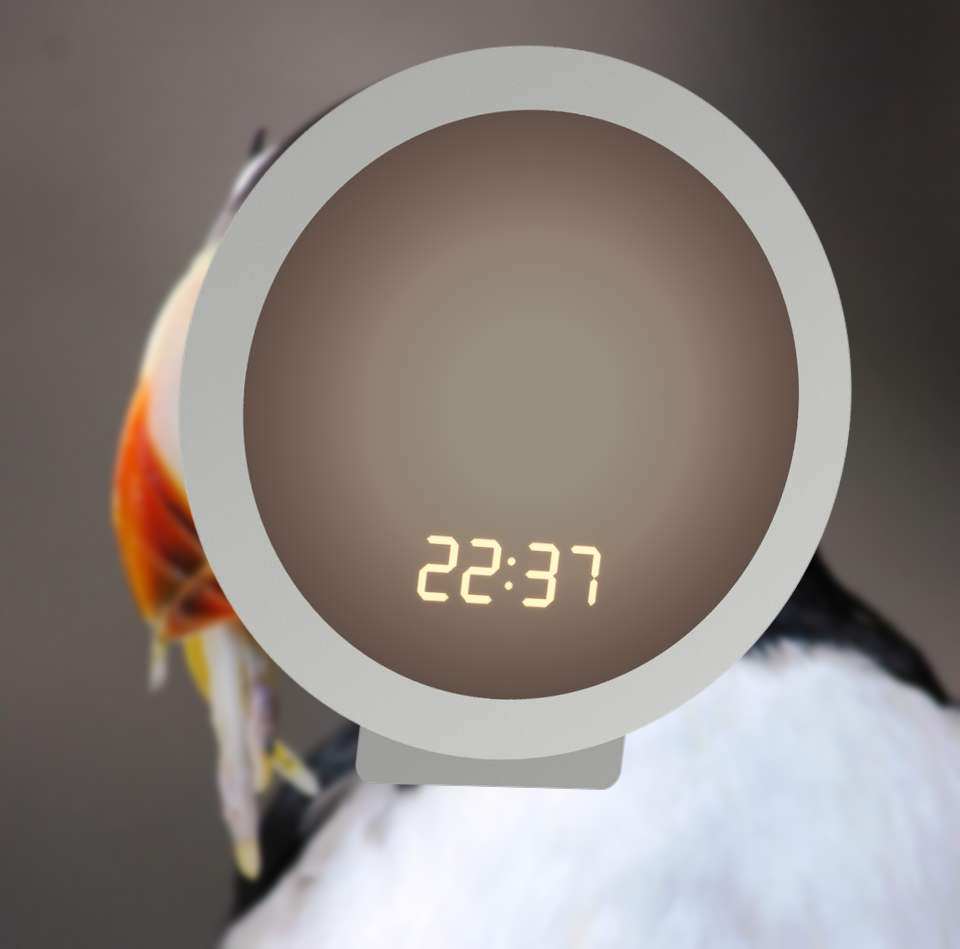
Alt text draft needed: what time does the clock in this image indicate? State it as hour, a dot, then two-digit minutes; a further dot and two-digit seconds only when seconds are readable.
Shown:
22.37
